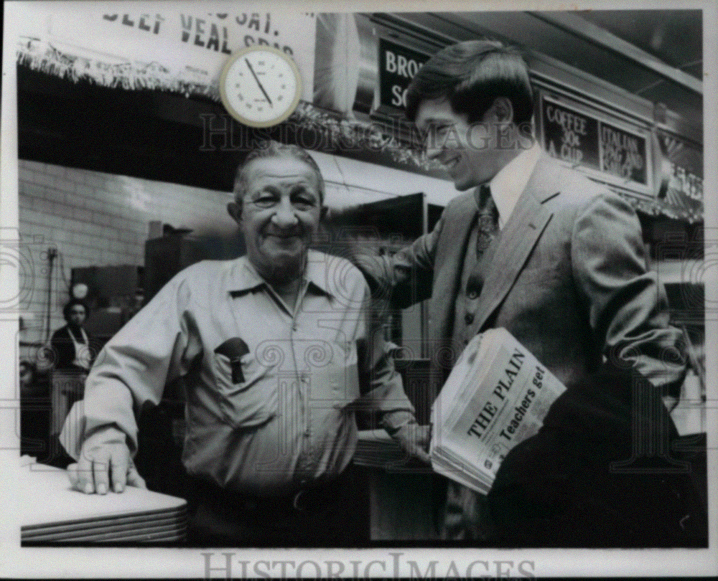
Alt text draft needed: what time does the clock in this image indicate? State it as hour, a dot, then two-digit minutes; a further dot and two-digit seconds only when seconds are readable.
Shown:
4.55
